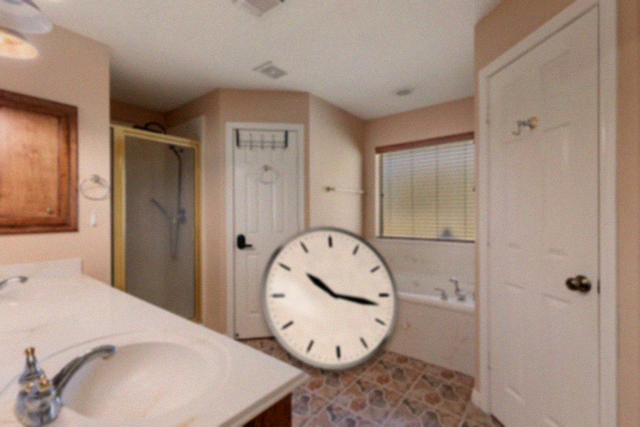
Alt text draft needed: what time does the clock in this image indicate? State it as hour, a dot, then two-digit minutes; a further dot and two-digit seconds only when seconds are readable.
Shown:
10.17
